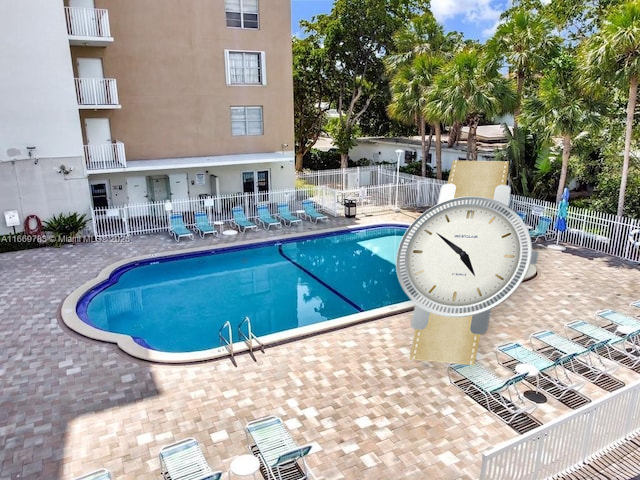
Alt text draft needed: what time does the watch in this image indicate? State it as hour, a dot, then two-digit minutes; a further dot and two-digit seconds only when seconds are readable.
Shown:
4.51
